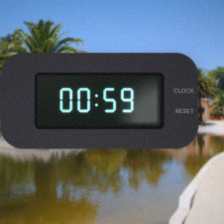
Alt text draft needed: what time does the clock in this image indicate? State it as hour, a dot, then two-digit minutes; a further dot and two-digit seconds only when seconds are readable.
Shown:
0.59
